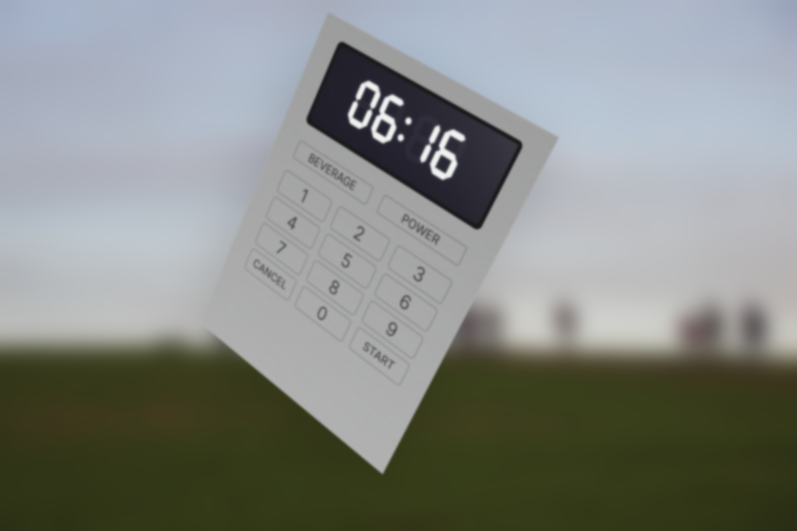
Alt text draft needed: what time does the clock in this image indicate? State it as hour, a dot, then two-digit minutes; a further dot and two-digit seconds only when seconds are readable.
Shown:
6.16
